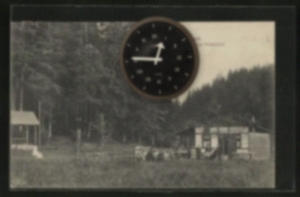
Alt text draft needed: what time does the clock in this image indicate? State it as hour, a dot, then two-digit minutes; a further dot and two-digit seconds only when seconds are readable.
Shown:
12.46
